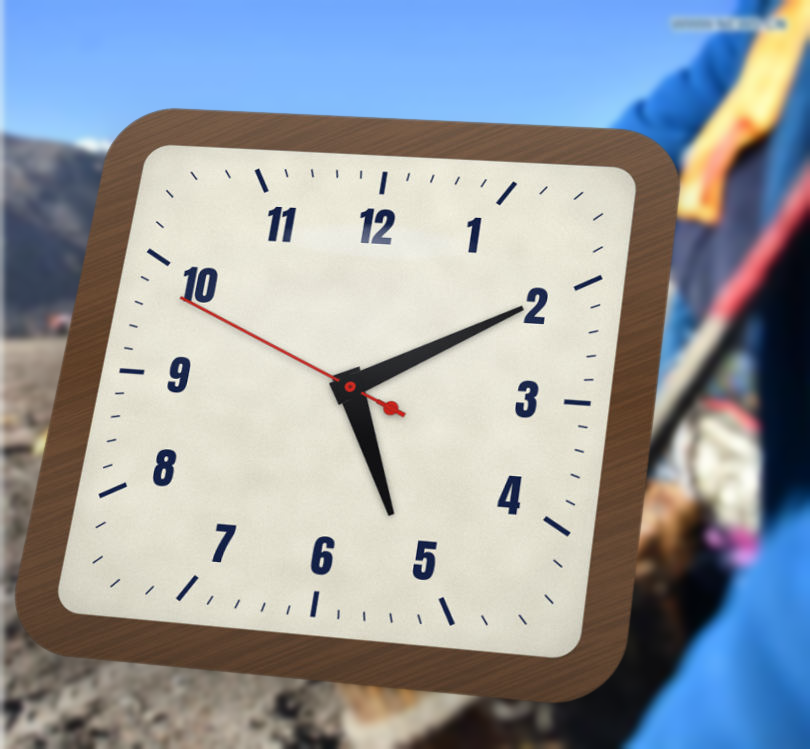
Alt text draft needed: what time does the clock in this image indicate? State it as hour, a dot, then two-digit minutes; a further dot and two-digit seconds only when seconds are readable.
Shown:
5.09.49
